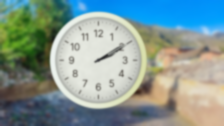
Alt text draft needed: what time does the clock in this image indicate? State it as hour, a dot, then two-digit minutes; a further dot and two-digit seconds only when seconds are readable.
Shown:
2.10
